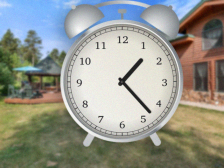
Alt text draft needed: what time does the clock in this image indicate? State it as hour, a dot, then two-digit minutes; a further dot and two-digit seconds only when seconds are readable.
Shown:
1.23
